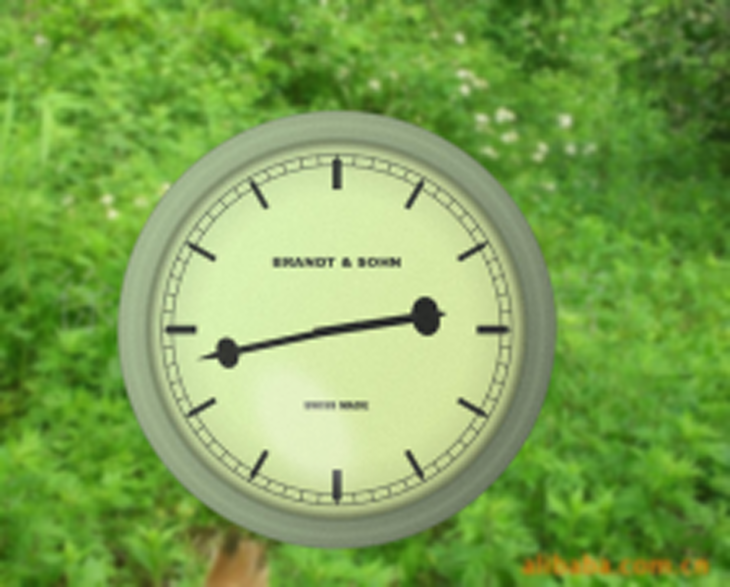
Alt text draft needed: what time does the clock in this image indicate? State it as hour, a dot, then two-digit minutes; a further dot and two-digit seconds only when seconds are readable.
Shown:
2.43
